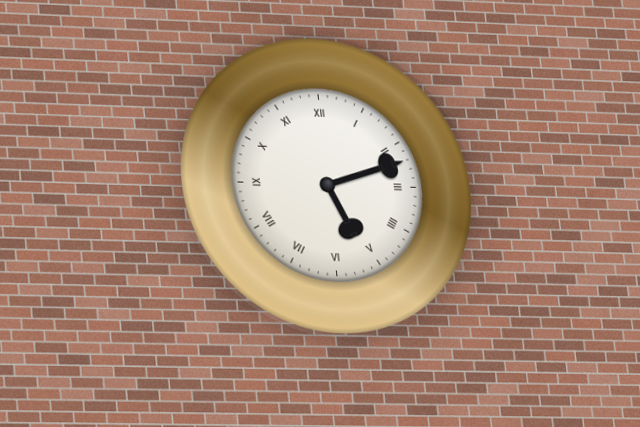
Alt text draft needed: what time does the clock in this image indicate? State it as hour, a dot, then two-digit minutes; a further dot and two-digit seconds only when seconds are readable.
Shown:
5.12
